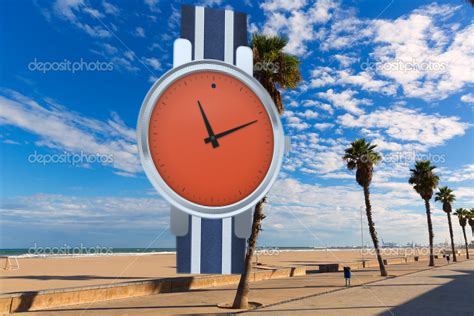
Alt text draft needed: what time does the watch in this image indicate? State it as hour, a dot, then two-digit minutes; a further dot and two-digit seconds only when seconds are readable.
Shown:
11.11
